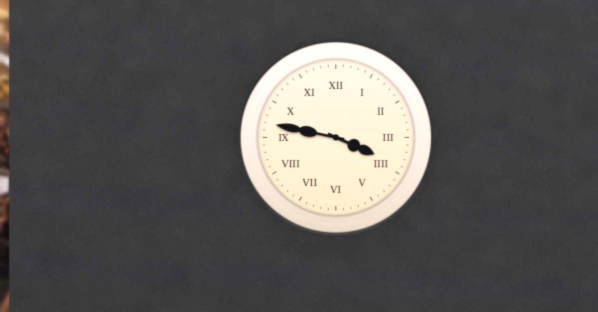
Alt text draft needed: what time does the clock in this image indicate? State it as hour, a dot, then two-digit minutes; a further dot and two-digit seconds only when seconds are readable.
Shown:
3.47
